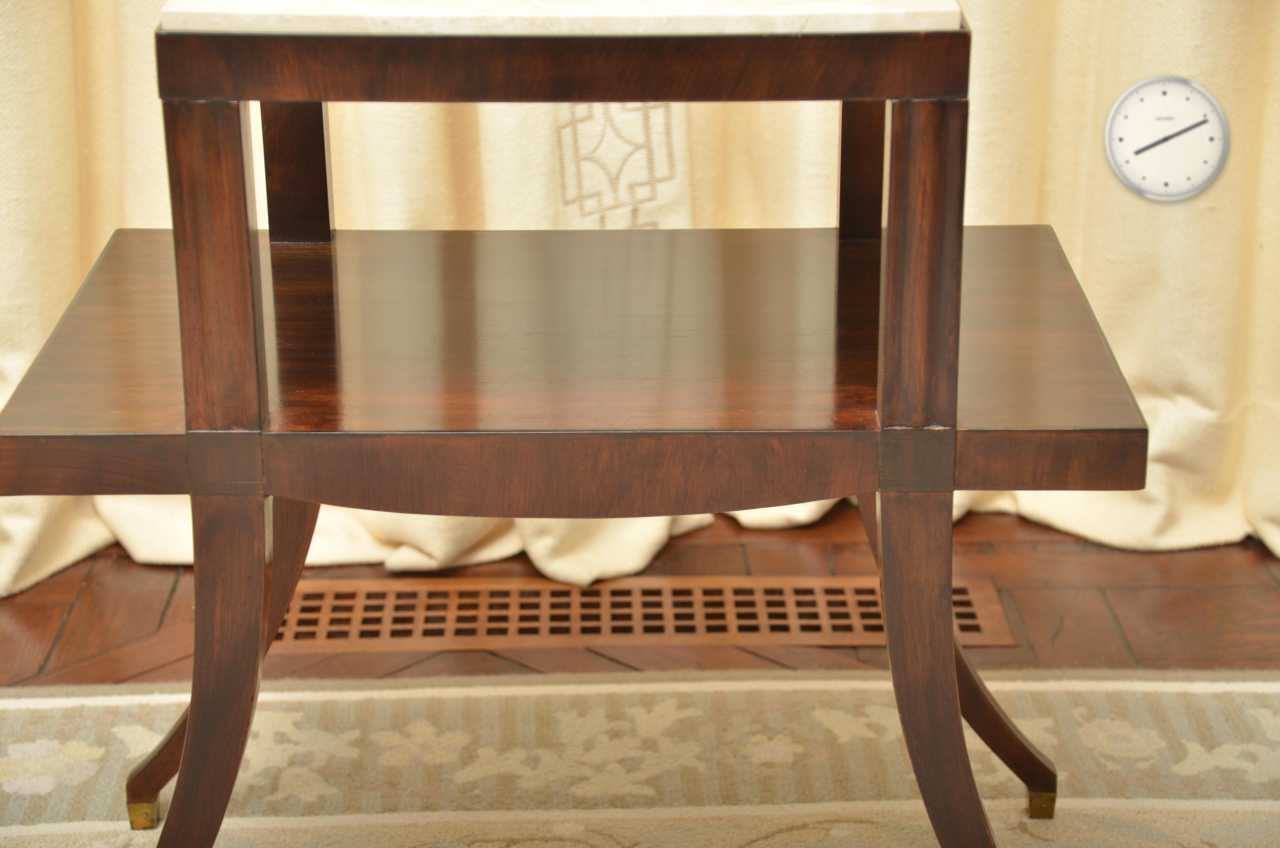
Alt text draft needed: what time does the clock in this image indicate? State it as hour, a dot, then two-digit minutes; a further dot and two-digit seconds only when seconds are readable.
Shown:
8.11
